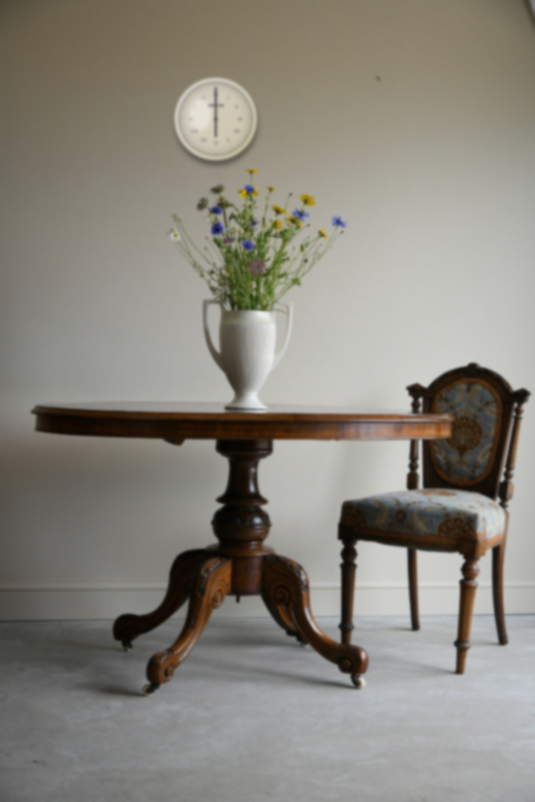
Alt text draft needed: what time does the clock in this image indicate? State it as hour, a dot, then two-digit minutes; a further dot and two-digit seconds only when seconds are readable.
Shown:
6.00
